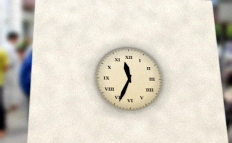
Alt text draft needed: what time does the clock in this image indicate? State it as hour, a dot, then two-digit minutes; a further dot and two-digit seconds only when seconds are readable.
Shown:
11.34
